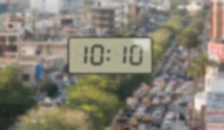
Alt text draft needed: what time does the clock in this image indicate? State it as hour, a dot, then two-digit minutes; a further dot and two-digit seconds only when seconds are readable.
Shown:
10.10
